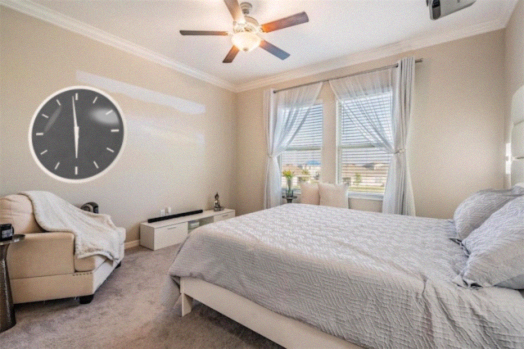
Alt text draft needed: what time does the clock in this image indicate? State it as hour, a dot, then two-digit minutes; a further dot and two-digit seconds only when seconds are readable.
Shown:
5.59
